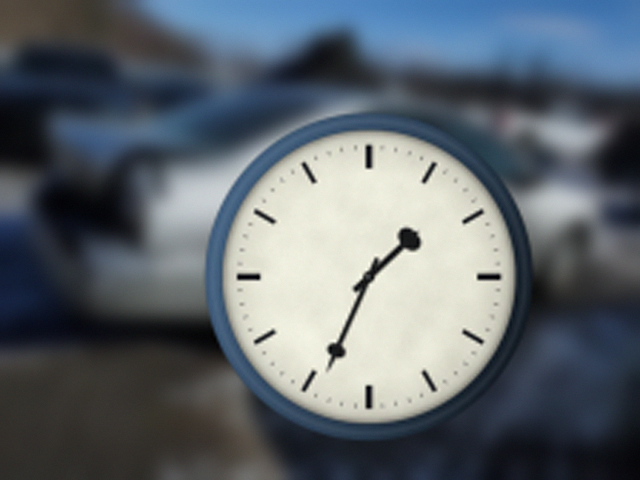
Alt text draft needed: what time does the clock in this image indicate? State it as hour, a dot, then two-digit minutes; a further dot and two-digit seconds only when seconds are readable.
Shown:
1.34
